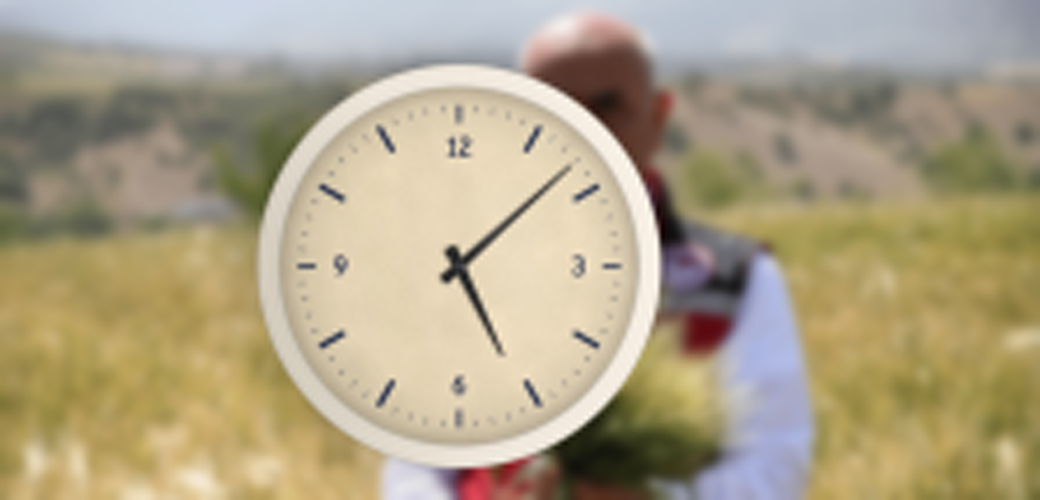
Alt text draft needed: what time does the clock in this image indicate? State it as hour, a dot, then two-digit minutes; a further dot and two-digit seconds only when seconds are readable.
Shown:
5.08
